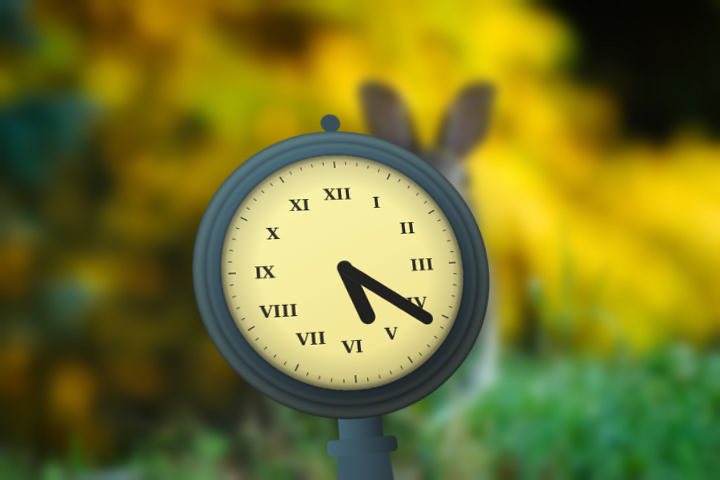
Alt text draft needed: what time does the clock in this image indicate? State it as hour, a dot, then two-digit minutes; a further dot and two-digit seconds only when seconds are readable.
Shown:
5.21
